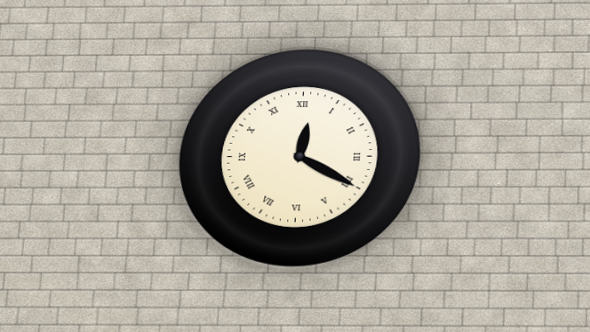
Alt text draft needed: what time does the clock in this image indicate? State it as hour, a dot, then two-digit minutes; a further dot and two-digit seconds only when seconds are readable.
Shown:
12.20
